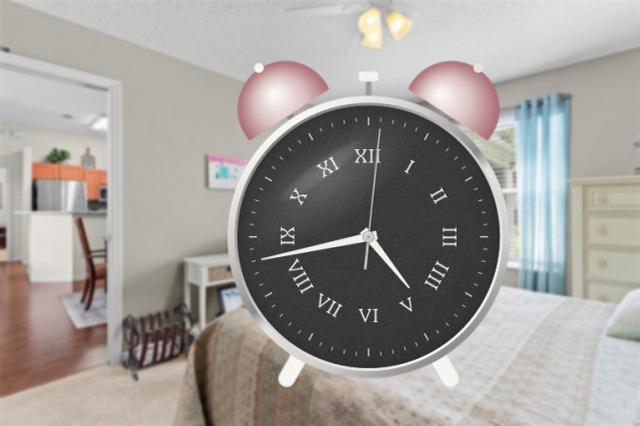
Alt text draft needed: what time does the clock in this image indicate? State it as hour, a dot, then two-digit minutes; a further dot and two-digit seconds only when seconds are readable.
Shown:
4.43.01
